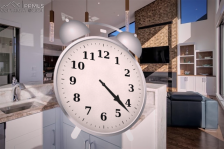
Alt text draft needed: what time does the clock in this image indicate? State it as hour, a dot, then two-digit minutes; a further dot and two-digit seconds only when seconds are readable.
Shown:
4.22
